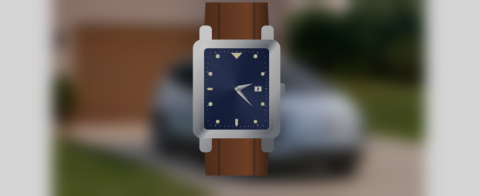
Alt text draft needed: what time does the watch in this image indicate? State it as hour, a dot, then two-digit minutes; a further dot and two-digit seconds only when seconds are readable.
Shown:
2.23
